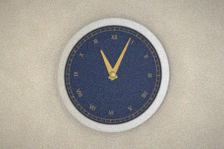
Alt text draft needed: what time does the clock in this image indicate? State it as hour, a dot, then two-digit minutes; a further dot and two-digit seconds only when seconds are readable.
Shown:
11.04
